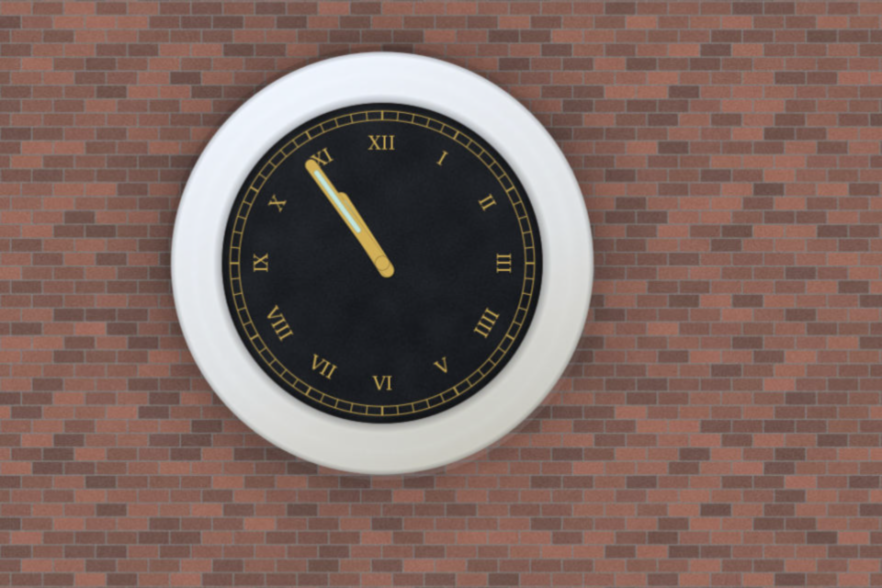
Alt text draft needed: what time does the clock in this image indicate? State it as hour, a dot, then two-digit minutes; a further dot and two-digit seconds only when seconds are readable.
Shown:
10.54
